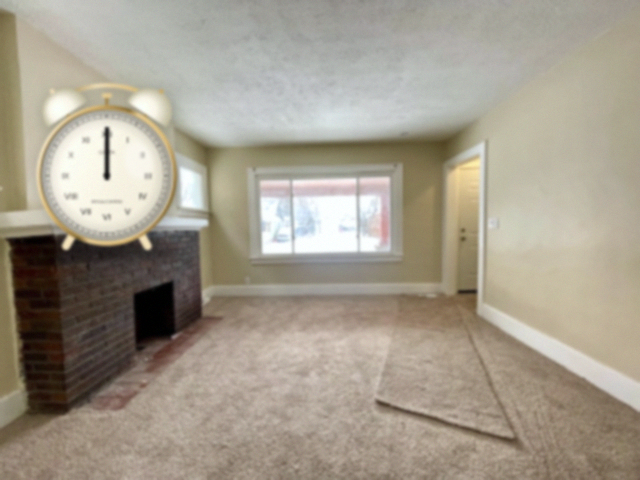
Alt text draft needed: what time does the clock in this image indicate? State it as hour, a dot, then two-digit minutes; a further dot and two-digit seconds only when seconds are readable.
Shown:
12.00
